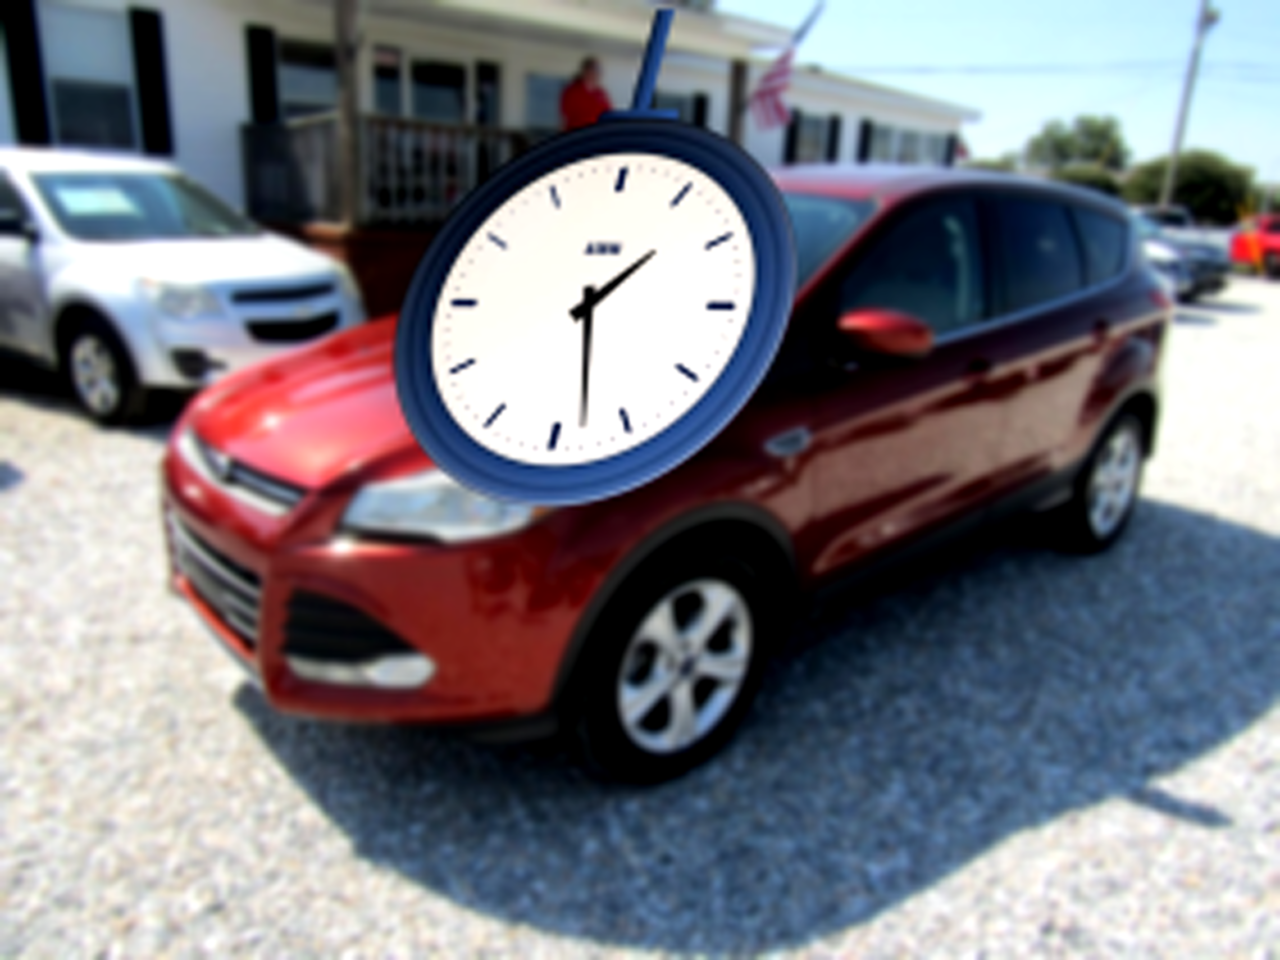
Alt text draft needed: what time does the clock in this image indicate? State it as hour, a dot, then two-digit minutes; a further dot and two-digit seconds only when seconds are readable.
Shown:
1.28
